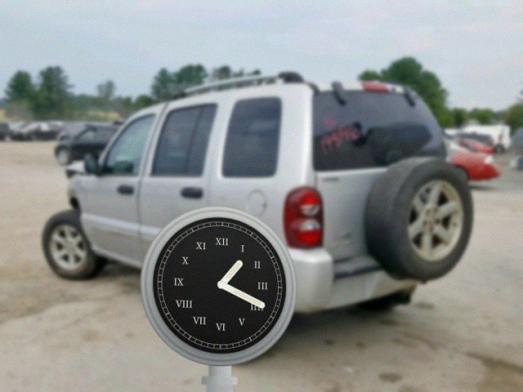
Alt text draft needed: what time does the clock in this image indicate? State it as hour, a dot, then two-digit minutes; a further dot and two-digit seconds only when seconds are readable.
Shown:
1.19
